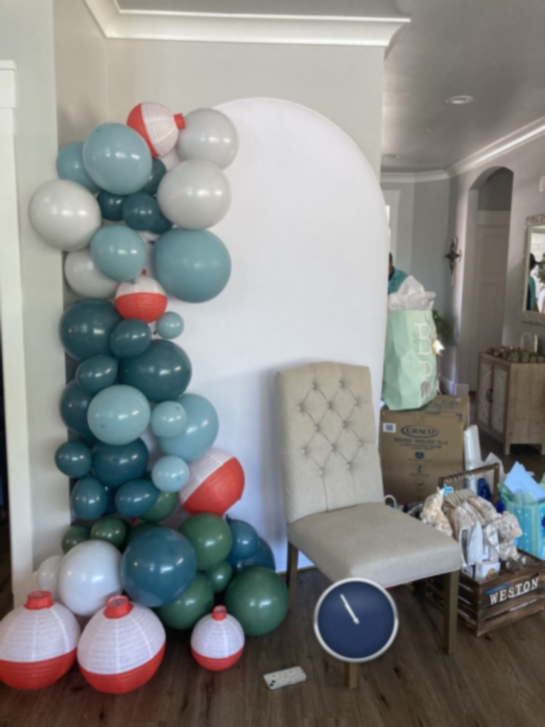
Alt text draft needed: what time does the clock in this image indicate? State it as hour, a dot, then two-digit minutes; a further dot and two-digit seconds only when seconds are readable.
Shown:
10.55
